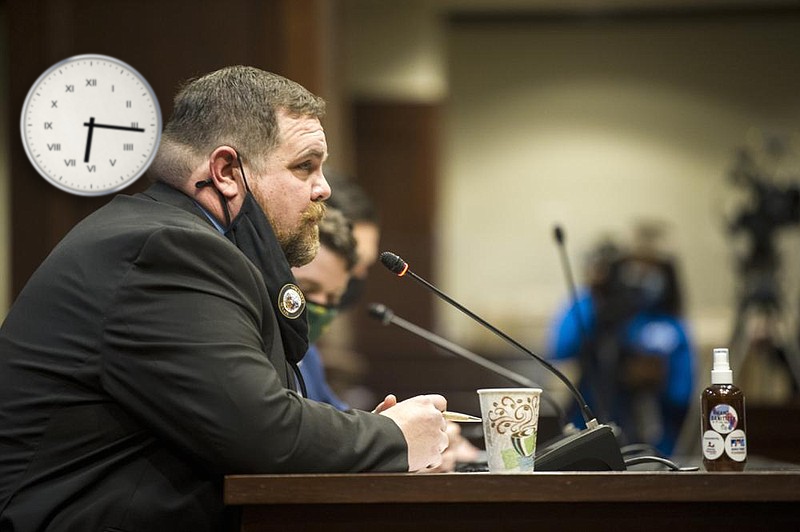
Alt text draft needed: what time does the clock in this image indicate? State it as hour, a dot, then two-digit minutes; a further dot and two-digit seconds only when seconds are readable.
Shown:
6.16
